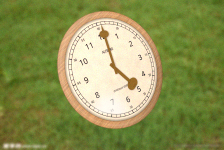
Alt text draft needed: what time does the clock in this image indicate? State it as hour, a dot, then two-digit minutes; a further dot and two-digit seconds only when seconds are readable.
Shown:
5.01
